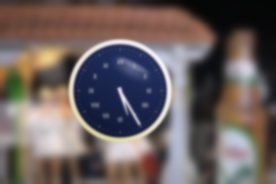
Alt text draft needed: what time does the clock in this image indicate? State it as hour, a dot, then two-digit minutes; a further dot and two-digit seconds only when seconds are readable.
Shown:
5.25
